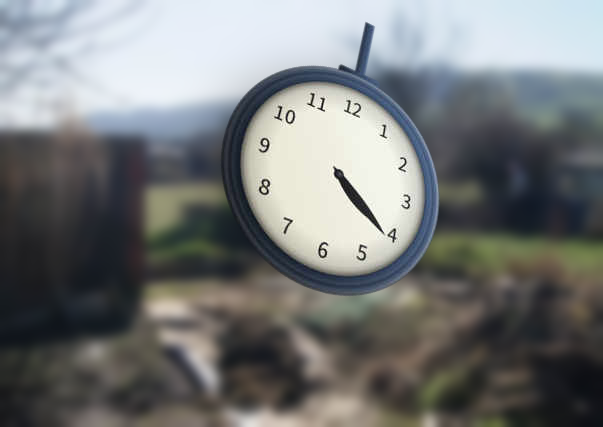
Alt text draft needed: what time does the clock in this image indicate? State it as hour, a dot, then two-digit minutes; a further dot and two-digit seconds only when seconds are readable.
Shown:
4.21
